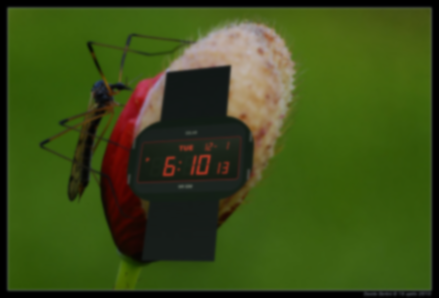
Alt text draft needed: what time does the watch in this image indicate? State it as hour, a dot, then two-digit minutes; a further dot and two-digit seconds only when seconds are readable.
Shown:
6.10
